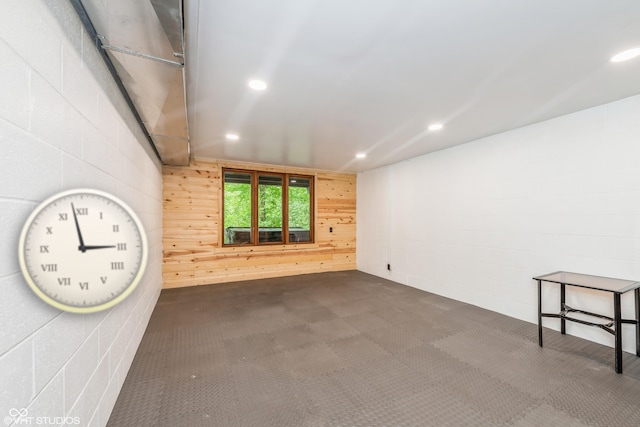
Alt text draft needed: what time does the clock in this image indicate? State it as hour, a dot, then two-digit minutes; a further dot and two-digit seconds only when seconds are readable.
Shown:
2.58
